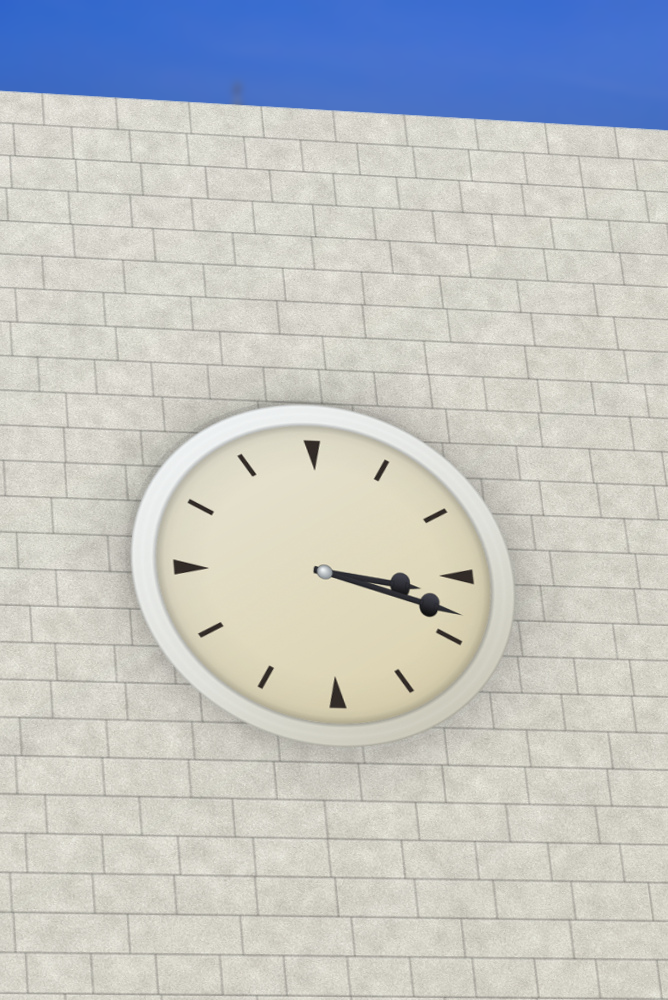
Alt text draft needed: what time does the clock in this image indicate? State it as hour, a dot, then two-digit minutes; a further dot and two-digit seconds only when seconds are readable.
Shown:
3.18
